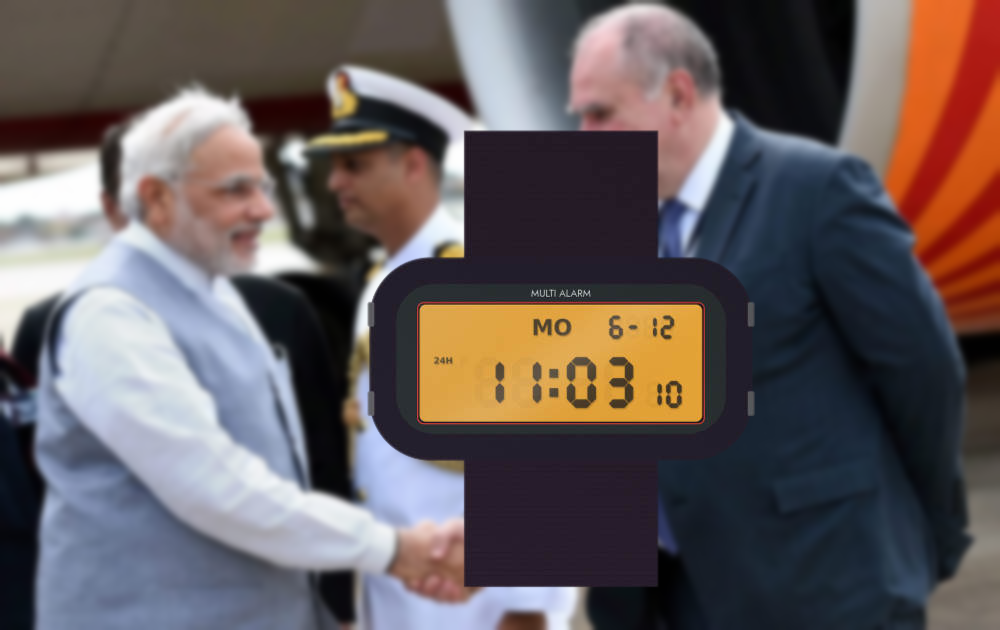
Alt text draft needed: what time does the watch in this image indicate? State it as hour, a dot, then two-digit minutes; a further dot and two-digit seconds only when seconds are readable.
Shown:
11.03.10
